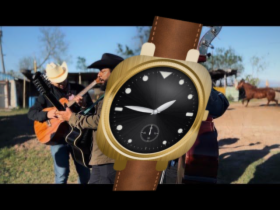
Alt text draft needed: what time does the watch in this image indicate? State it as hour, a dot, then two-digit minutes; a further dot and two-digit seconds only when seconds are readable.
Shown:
1.46
